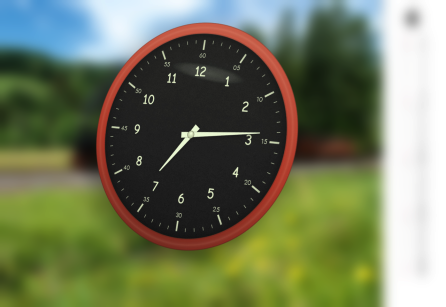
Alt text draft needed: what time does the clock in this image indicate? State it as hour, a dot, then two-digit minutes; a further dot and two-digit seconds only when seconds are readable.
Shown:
7.14
